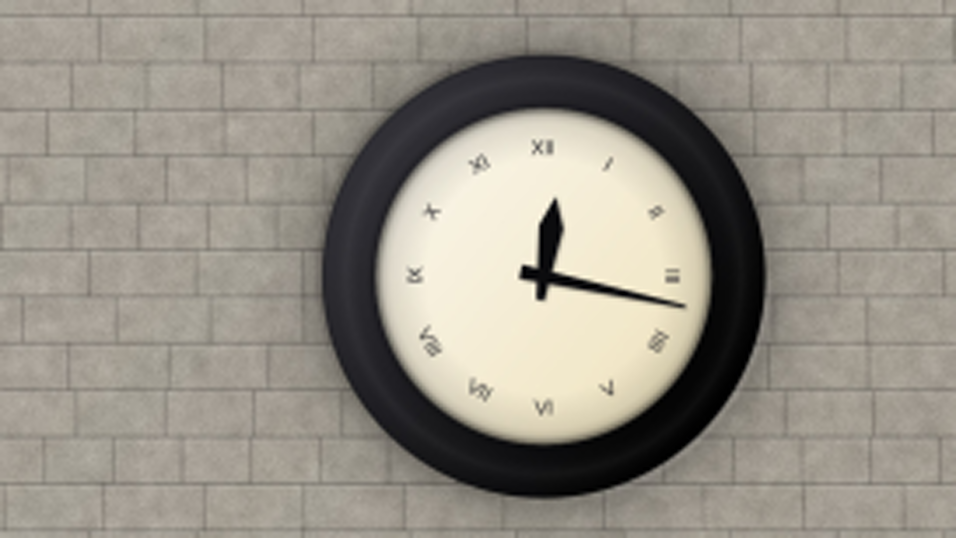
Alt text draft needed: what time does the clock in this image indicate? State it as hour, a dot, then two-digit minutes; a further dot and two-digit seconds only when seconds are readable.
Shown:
12.17
